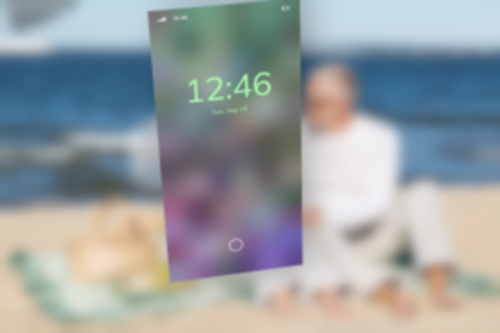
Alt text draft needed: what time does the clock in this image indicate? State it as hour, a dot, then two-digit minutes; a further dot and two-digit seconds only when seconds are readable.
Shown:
12.46
